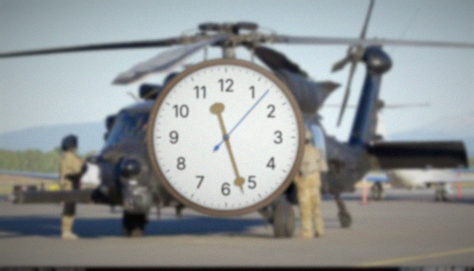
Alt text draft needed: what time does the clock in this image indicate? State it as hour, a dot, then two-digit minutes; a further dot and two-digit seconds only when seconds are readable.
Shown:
11.27.07
